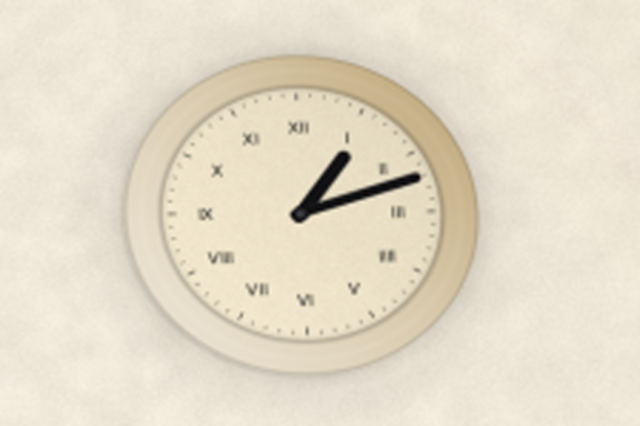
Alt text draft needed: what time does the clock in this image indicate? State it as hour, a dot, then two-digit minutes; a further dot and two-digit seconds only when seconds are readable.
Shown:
1.12
